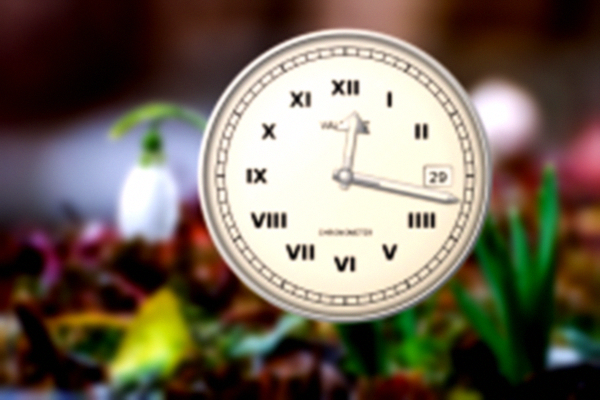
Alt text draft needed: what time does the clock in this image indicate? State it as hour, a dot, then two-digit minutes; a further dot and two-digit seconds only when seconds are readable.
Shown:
12.17
